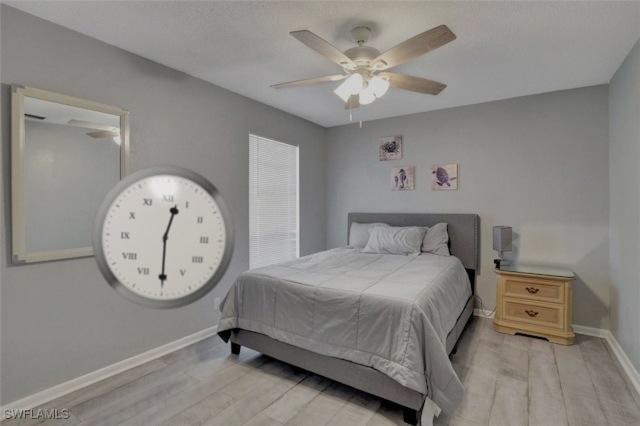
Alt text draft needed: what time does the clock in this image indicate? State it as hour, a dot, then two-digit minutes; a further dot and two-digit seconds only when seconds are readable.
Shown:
12.30
